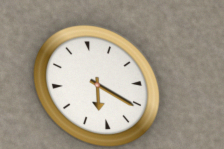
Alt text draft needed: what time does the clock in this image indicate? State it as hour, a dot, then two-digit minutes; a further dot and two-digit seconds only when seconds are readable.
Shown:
6.21
